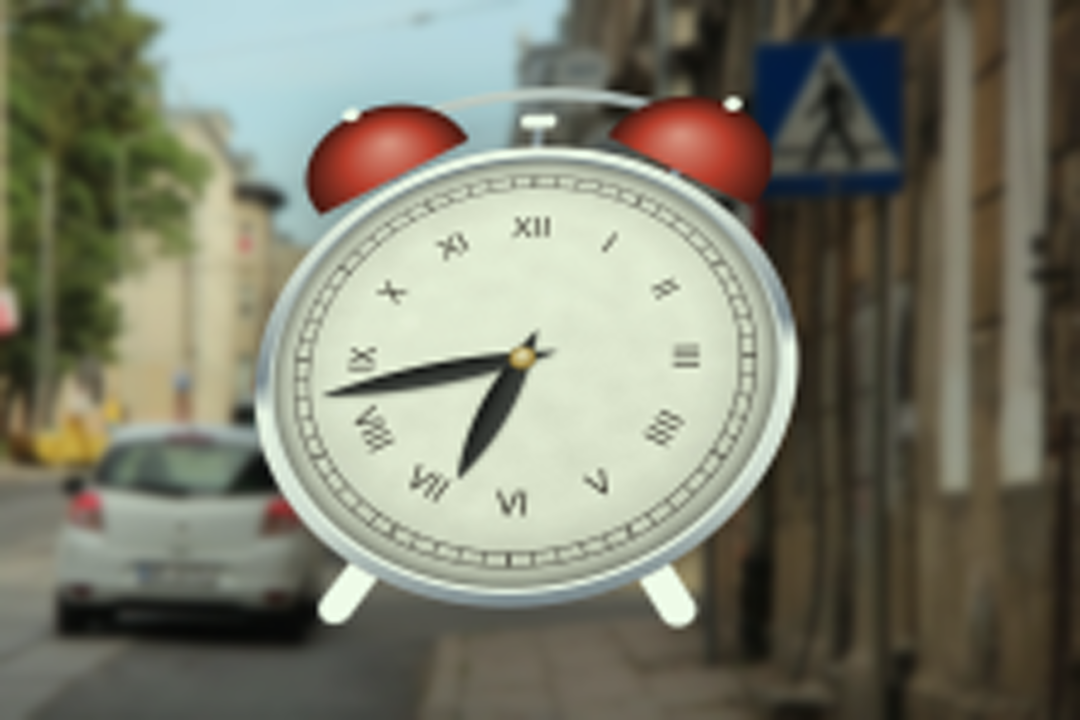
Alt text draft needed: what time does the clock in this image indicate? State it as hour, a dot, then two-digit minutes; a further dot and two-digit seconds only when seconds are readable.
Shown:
6.43
